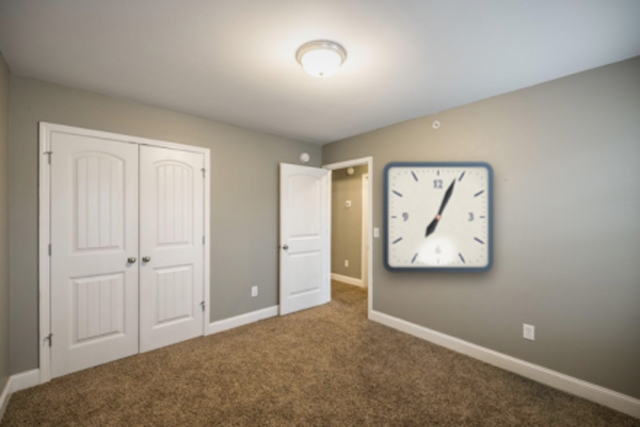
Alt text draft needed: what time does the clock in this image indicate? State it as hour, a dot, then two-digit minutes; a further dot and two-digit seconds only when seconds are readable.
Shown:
7.04
